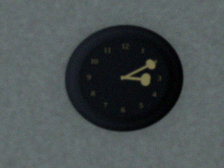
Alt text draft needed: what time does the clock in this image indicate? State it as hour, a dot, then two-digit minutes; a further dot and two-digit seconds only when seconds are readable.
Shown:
3.10
